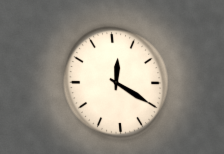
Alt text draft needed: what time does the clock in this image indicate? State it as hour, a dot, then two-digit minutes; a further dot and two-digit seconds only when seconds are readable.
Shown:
12.20
